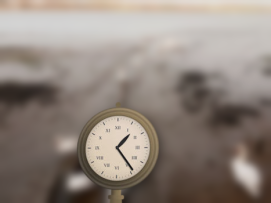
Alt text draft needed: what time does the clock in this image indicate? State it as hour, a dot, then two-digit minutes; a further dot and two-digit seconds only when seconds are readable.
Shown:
1.24
